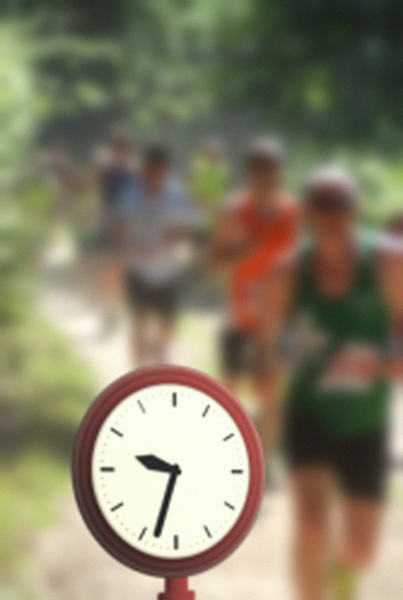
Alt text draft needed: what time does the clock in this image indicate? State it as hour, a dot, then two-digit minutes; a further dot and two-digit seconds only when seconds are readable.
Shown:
9.33
